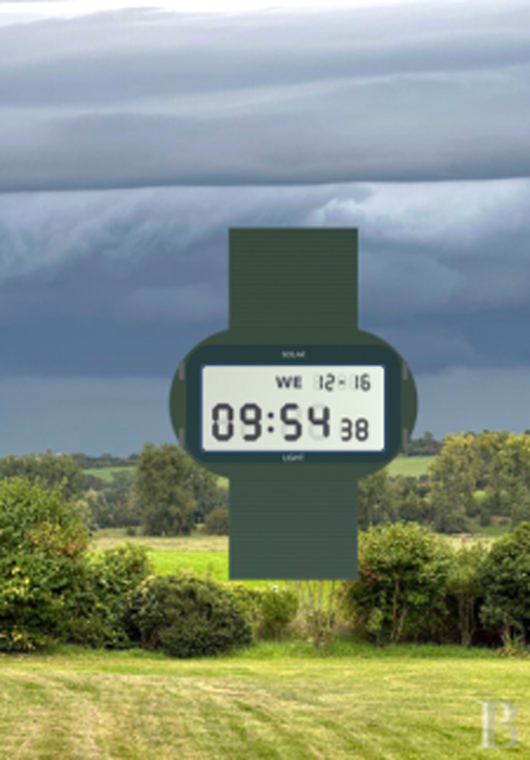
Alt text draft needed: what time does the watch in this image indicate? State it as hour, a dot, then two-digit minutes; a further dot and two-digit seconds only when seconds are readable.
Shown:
9.54.38
